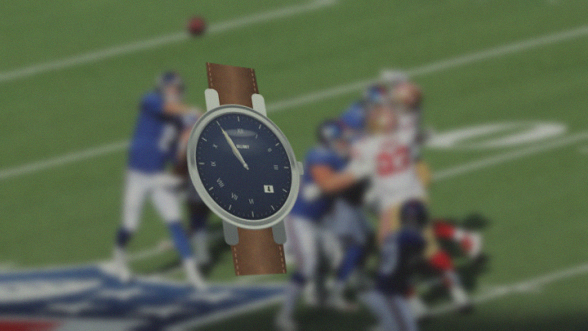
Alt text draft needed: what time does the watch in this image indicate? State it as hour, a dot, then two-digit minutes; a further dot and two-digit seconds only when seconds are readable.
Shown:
10.55
